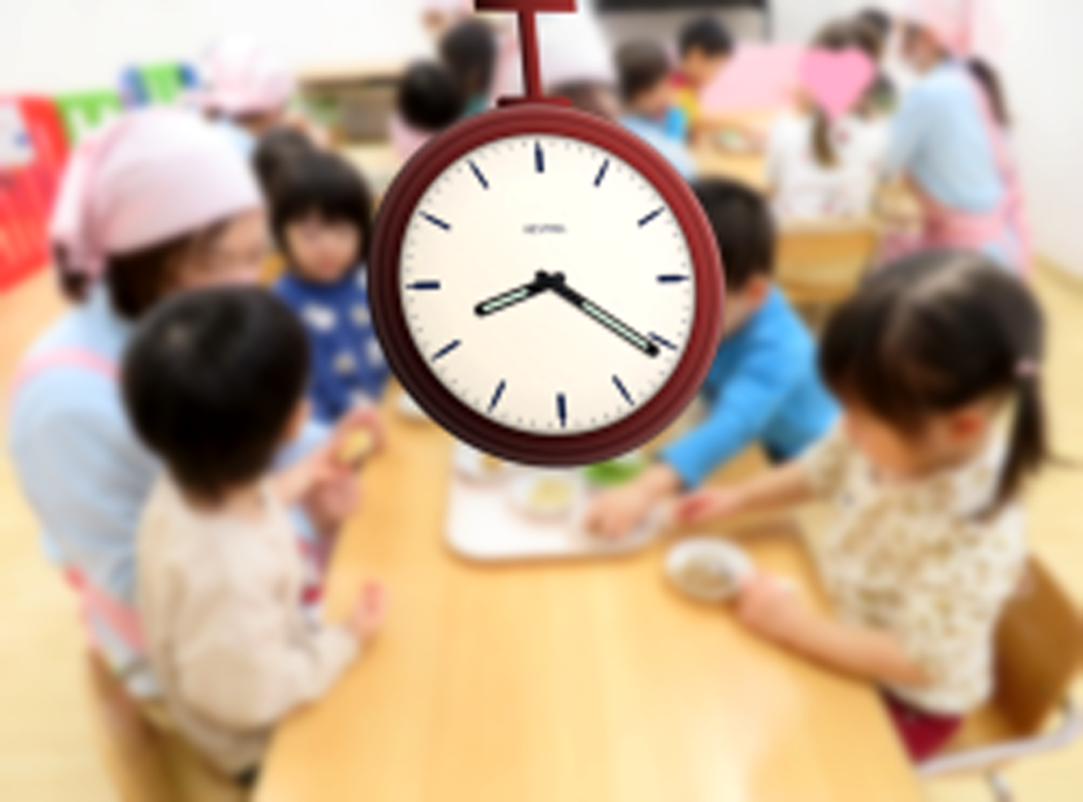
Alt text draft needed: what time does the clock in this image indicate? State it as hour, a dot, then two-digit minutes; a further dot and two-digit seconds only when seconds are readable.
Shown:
8.21
